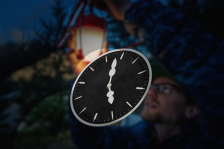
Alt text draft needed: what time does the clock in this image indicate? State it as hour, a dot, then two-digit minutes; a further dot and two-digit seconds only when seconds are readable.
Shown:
4.58
